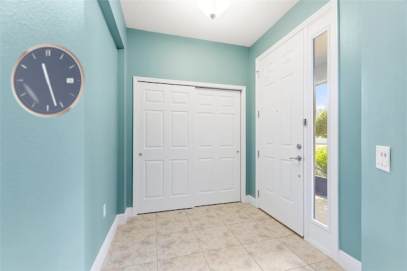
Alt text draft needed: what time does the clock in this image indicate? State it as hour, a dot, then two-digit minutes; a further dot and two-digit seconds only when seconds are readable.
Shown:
11.27
